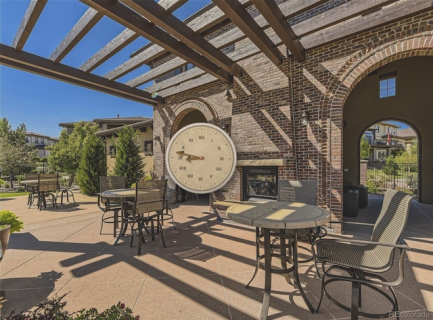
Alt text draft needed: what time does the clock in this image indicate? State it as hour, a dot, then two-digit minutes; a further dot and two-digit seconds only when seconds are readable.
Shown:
8.47
